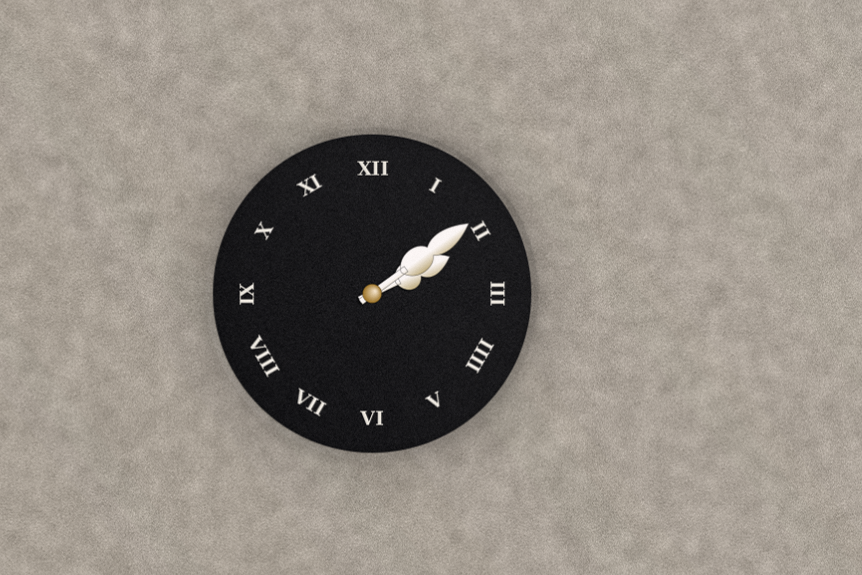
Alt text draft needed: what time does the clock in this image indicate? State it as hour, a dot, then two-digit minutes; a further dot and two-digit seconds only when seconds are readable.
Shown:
2.09
